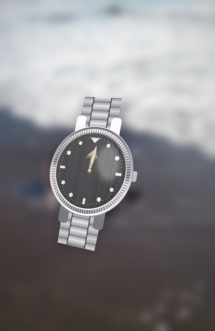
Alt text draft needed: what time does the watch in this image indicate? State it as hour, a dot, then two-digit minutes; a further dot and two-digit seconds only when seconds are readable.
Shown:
12.01
